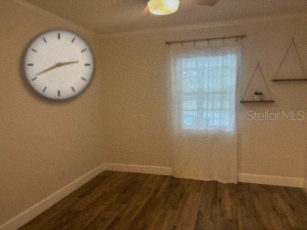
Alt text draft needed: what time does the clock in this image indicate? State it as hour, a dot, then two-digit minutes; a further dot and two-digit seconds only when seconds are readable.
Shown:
2.41
